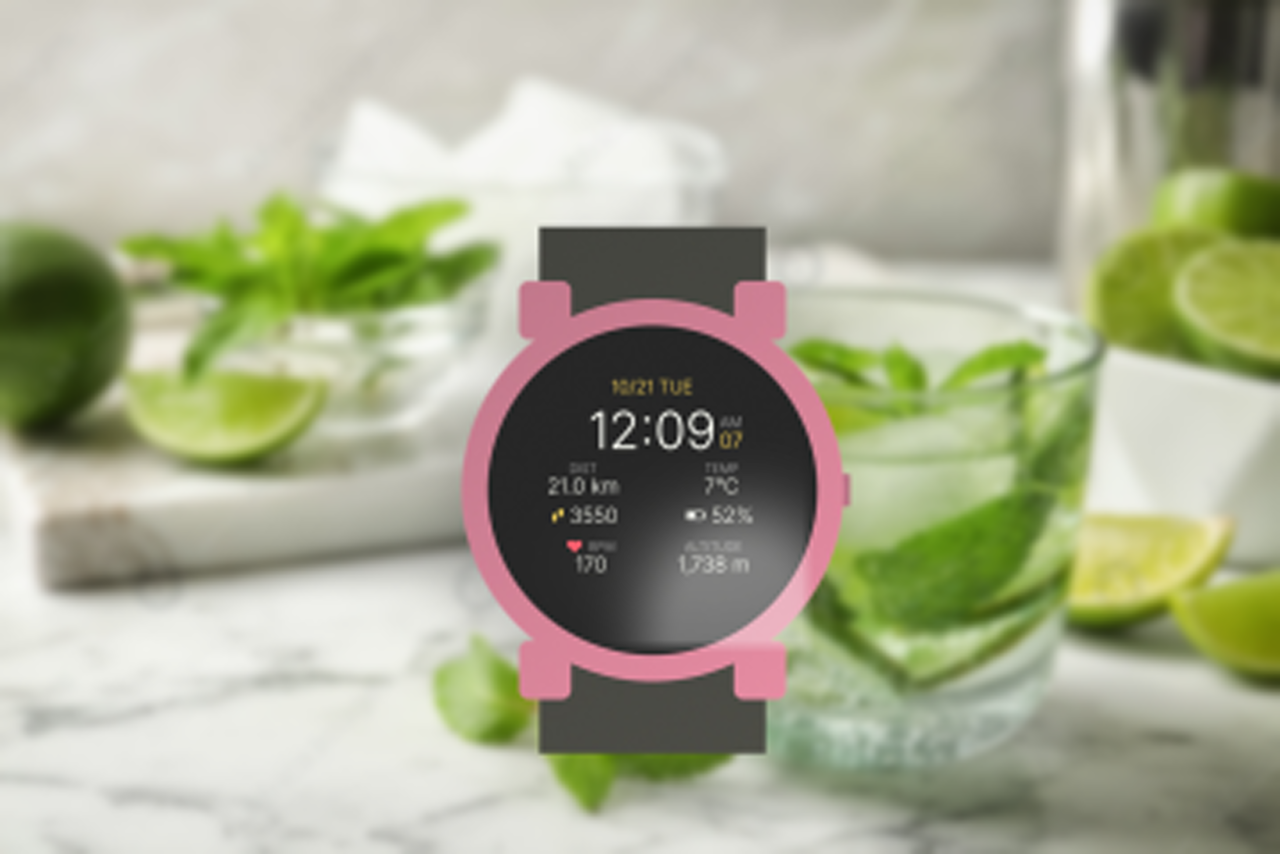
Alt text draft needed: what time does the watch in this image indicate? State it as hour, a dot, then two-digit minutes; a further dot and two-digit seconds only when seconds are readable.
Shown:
12.09
